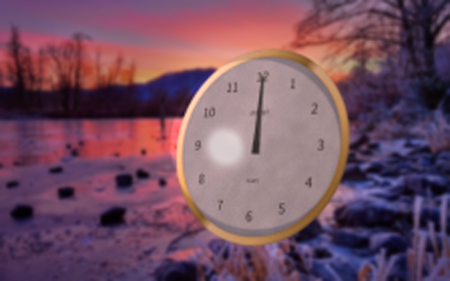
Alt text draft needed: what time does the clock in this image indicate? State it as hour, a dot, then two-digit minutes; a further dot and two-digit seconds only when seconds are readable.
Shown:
12.00
